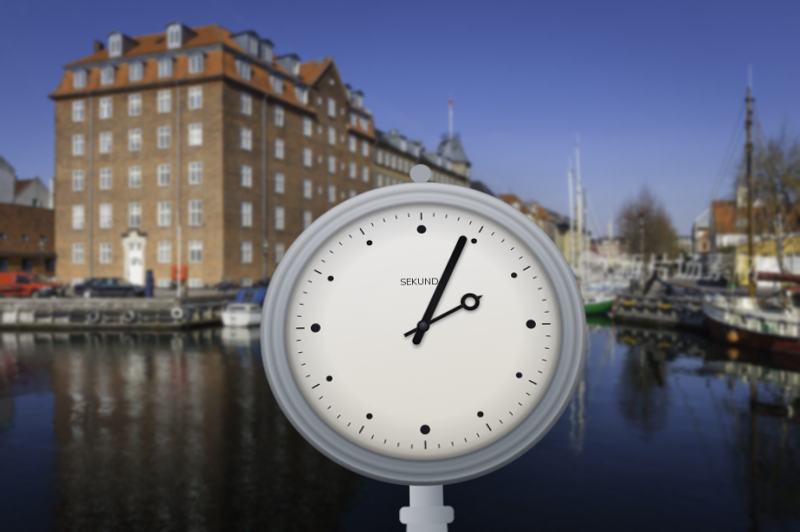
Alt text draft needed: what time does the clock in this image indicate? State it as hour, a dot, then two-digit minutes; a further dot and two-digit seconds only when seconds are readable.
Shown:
2.04
